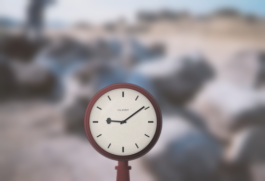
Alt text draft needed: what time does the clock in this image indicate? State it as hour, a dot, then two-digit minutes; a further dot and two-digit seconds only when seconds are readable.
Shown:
9.09
